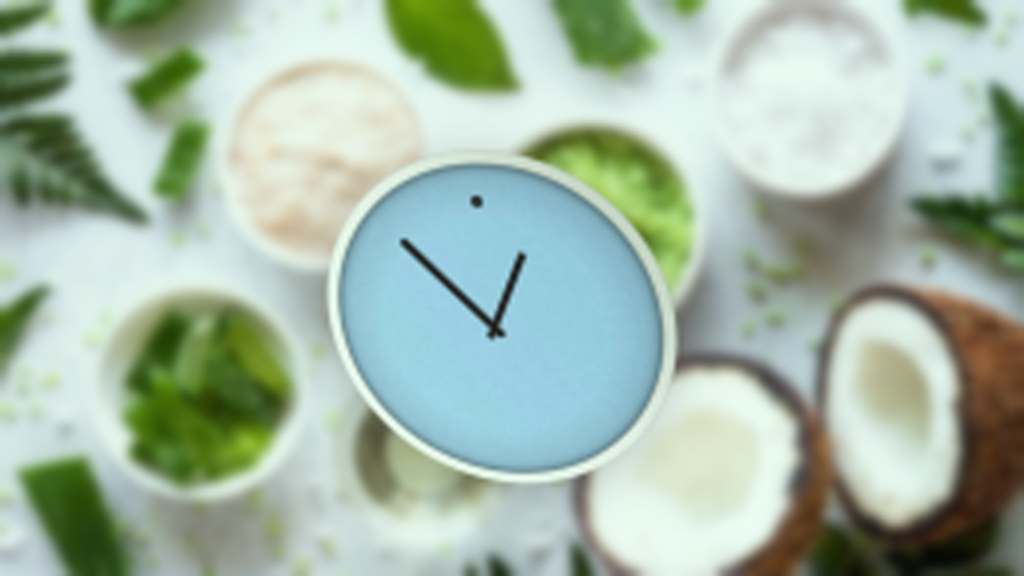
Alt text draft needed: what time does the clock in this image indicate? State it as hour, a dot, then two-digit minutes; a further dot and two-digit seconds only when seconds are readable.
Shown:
12.53
